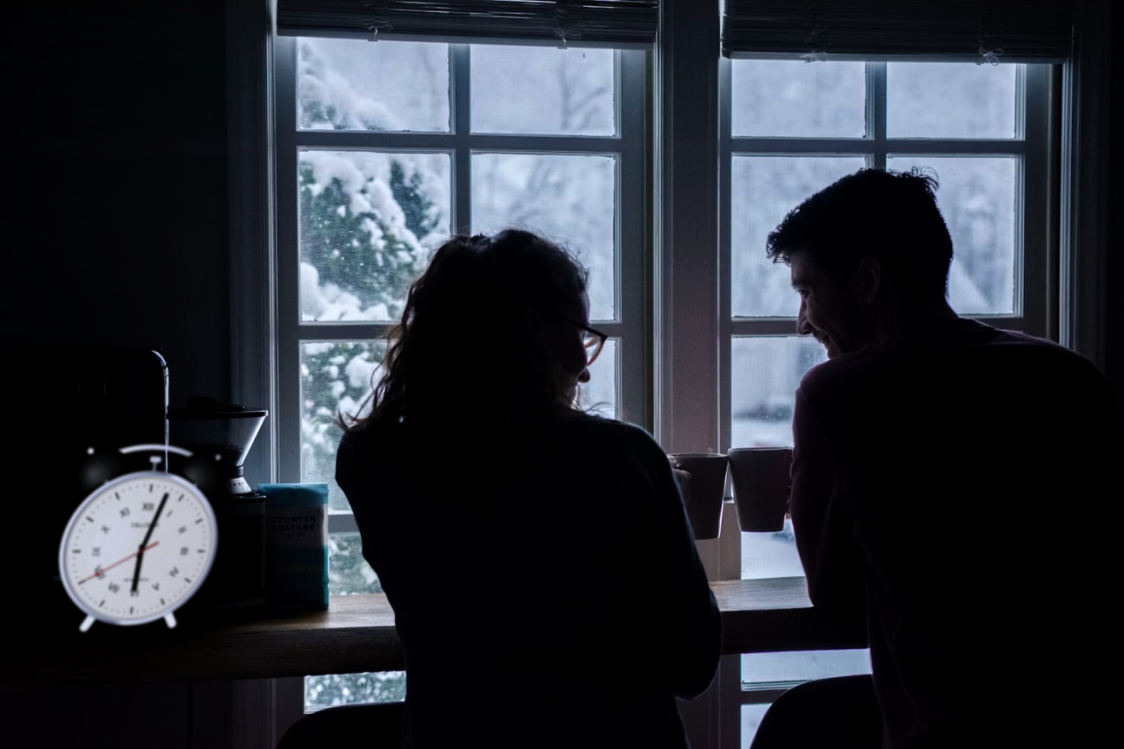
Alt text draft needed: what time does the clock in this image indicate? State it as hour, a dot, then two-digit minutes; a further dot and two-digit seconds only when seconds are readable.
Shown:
6.02.40
